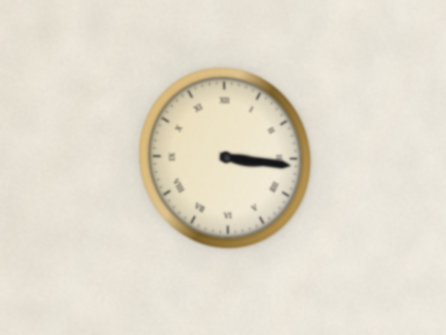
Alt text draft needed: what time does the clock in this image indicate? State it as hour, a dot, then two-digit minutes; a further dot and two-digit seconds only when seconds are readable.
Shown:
3.16
